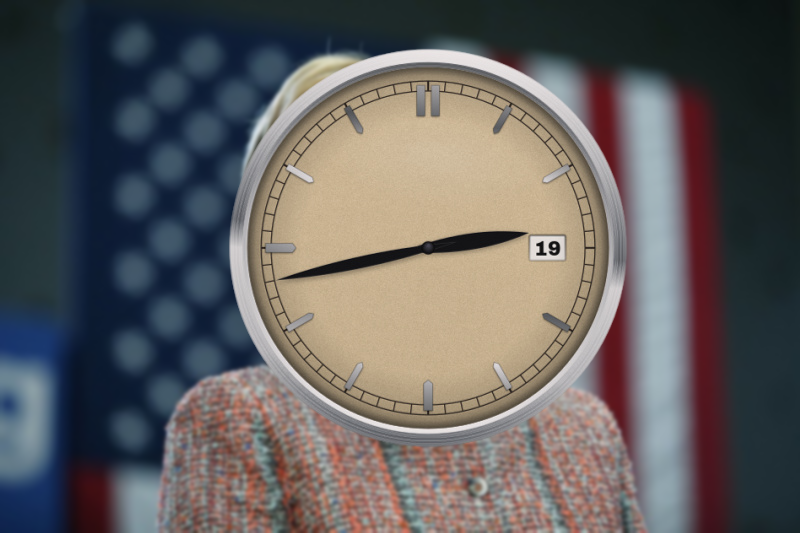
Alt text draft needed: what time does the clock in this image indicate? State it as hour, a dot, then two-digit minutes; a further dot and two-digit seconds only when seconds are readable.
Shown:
2.43
